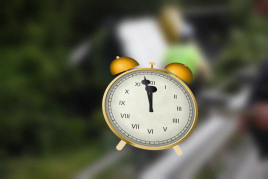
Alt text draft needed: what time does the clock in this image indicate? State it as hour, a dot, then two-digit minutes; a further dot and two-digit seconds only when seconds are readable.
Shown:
11.58
